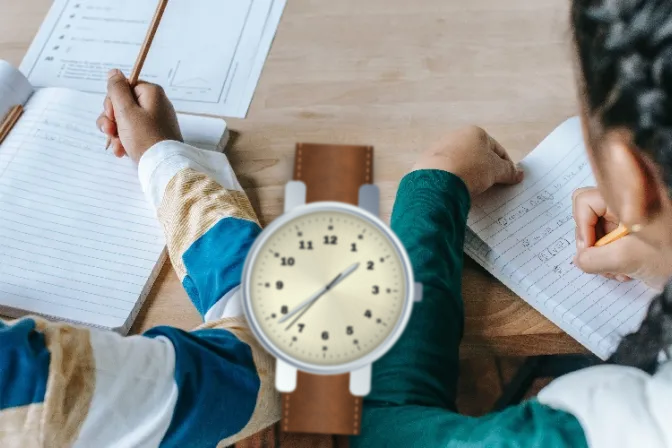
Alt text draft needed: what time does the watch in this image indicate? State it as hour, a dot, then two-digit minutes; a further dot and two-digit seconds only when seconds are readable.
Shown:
1.38.37
